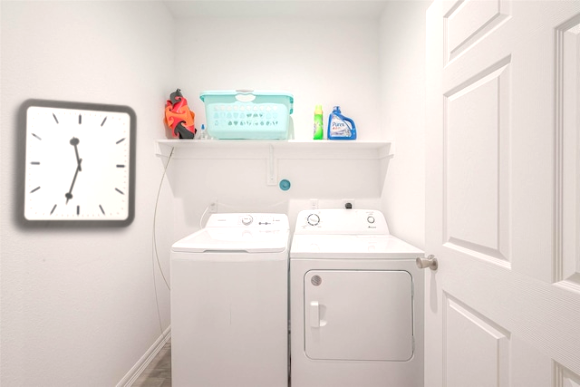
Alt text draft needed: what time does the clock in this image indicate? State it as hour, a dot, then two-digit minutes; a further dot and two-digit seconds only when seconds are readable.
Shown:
11.33
